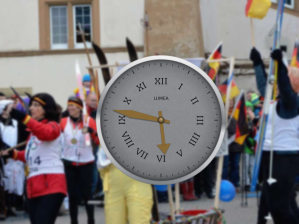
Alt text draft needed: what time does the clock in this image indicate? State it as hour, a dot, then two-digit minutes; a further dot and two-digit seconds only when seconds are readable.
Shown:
5.47
